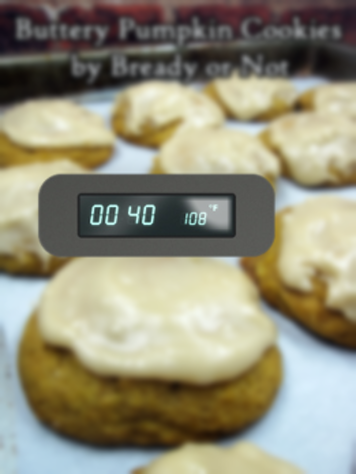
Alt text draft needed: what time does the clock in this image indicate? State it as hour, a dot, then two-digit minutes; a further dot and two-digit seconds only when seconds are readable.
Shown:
0.40
